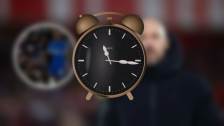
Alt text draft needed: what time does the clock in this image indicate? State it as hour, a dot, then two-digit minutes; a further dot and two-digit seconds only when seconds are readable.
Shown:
11.16
